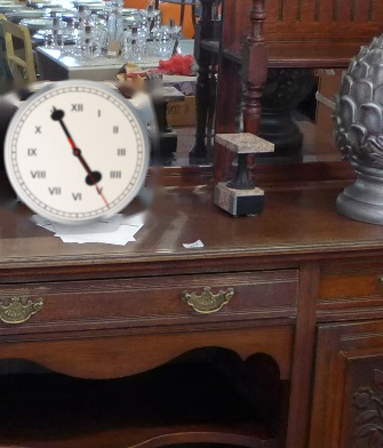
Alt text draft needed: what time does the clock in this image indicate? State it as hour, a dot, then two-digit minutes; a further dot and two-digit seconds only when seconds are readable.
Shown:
4.55.25
